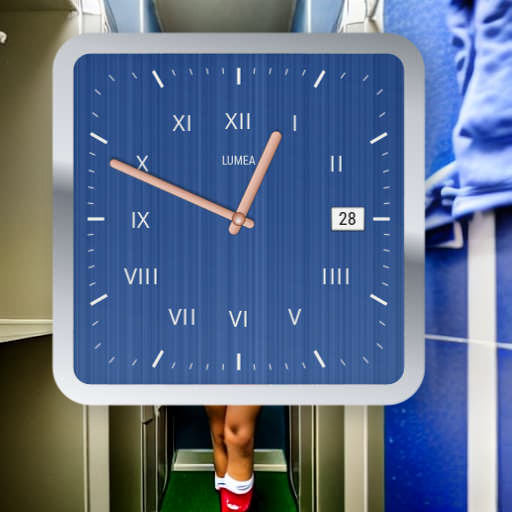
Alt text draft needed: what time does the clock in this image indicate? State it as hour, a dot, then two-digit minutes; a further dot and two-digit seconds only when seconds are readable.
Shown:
12.49
